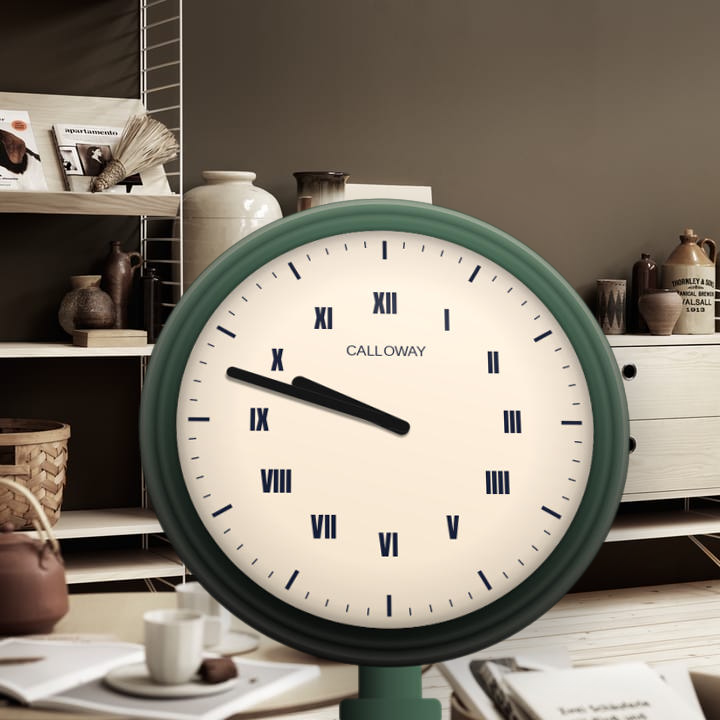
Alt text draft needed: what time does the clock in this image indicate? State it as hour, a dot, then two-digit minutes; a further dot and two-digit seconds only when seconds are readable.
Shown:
9.48
